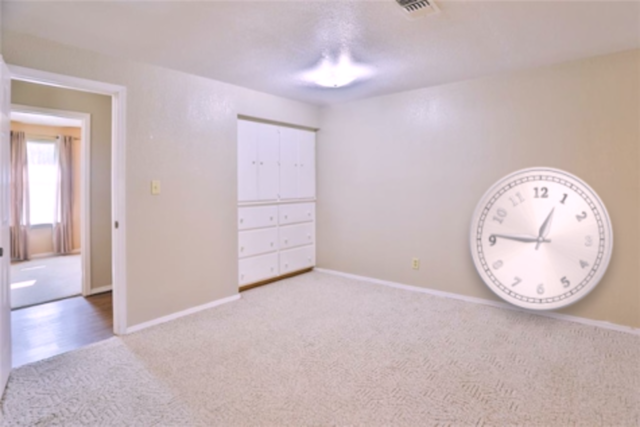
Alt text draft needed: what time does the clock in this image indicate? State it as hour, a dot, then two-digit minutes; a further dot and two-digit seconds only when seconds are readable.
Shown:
12.46
